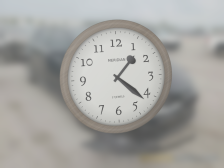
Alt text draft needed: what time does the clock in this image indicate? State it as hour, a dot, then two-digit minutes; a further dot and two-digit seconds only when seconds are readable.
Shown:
1.22
